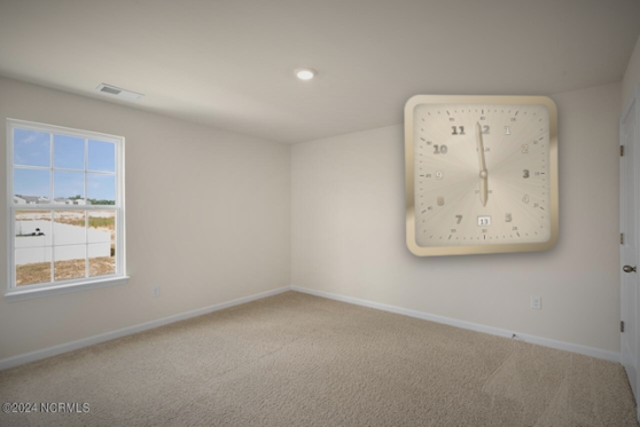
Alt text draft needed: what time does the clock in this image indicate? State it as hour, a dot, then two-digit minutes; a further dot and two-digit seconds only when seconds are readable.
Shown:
5.59
